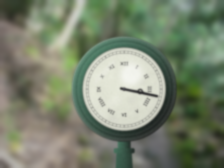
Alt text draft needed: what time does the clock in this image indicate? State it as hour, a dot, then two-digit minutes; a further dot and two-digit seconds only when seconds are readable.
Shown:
3.17
